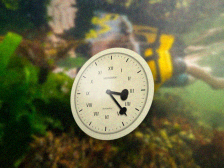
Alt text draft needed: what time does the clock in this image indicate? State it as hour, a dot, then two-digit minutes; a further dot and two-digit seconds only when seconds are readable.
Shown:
3.23
